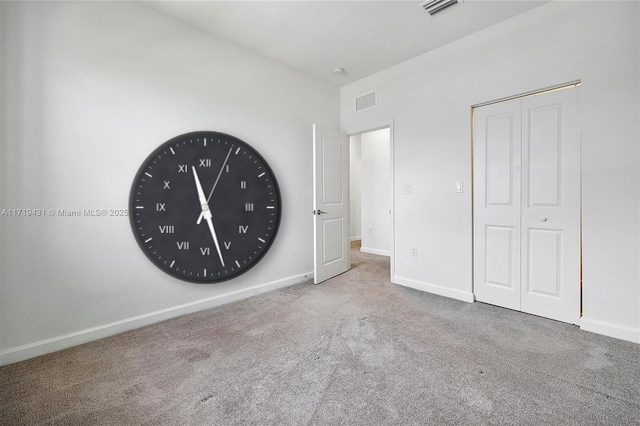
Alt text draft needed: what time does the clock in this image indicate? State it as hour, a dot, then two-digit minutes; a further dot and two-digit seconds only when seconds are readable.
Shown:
11.27.04
